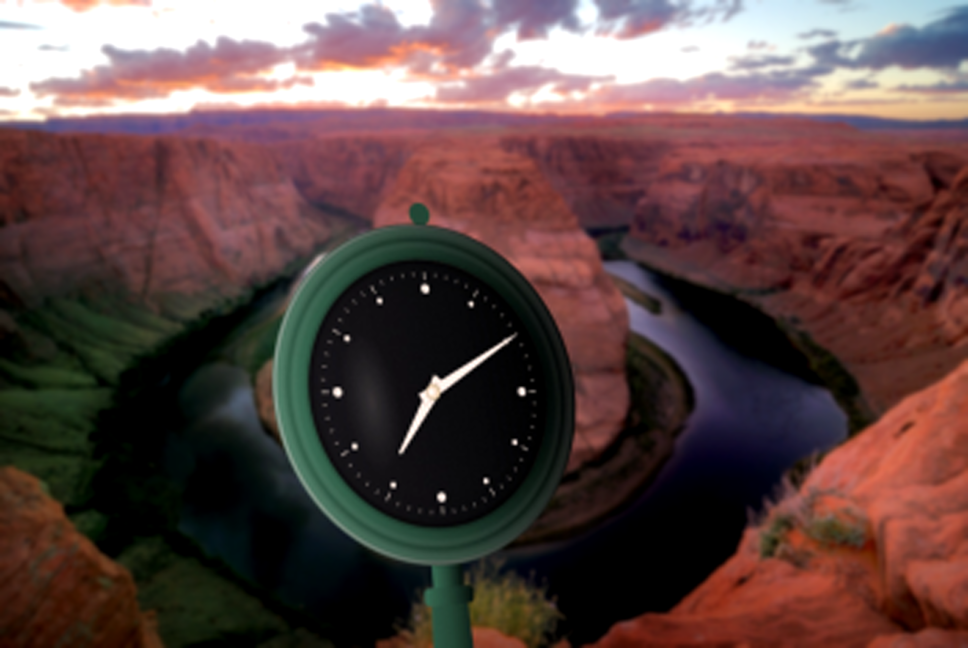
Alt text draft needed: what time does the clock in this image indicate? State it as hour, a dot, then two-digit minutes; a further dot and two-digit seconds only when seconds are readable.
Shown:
7.10
